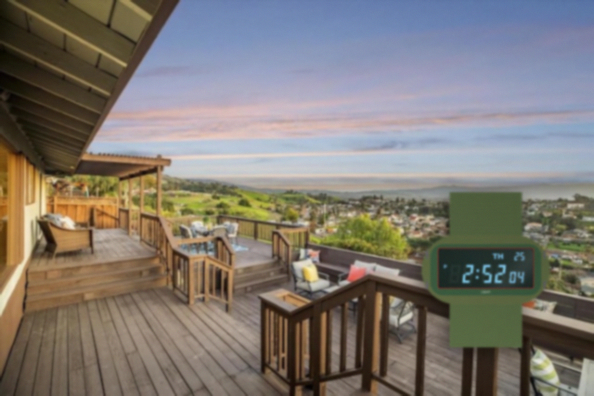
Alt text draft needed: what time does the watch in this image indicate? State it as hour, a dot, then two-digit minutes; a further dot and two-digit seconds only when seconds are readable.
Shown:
2.52.04
